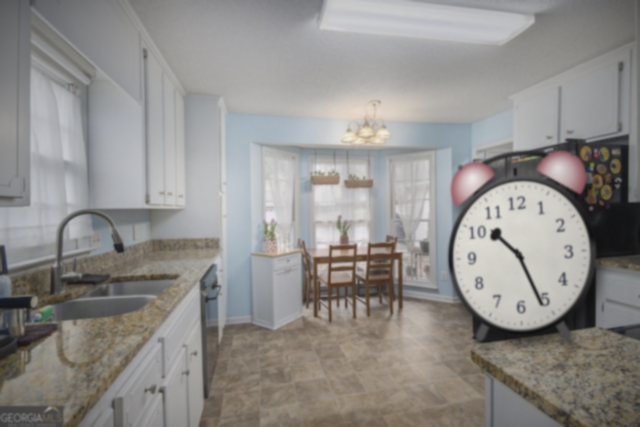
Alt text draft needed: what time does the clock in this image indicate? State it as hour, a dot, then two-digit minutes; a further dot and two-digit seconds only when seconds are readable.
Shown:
10.26
